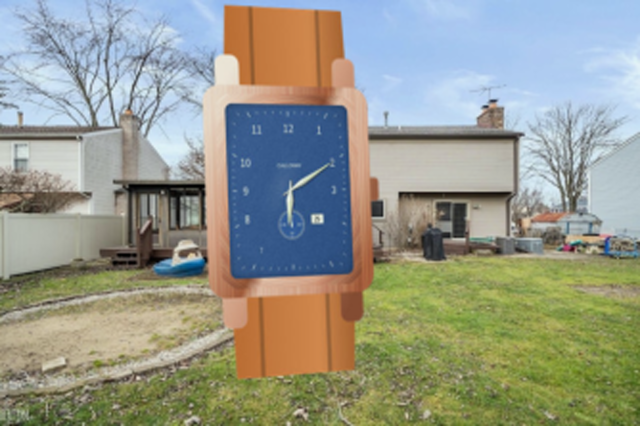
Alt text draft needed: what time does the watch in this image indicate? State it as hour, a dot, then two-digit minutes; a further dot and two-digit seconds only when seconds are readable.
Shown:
6.10
